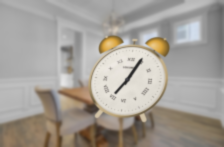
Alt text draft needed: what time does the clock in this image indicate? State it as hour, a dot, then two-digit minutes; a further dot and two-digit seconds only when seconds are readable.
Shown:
7.04
